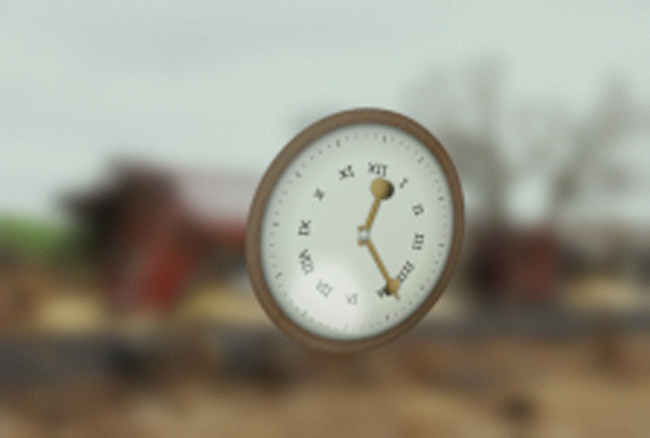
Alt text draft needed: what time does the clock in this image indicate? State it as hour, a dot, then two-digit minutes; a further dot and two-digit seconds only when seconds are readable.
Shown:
12.23
